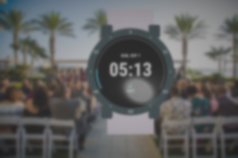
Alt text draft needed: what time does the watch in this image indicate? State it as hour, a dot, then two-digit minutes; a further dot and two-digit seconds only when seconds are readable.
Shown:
5.13
